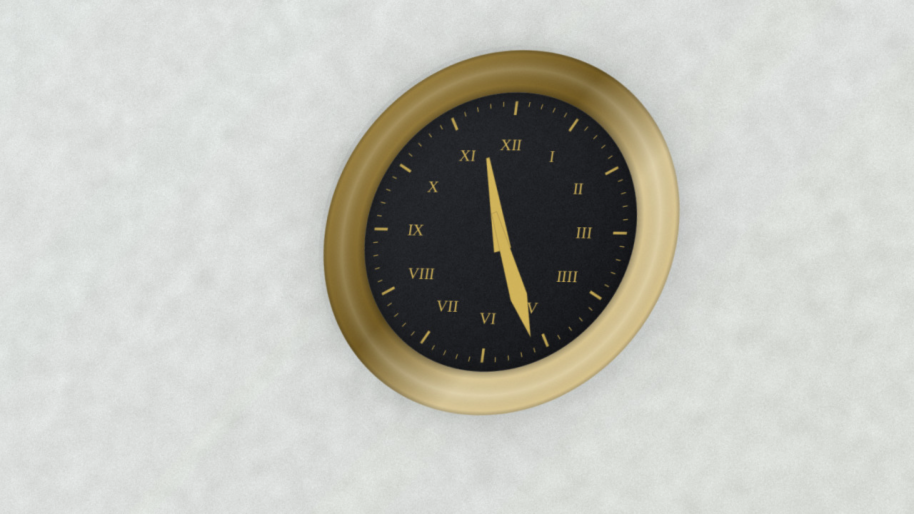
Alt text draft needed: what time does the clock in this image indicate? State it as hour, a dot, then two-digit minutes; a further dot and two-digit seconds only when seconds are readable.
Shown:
11.26
